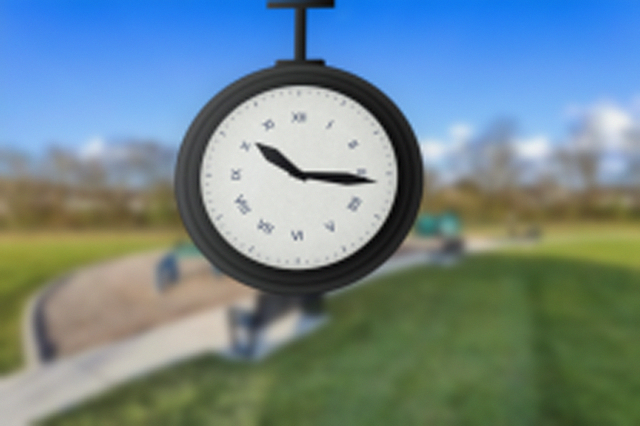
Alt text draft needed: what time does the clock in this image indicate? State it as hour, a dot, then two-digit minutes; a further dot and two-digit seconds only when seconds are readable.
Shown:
10.16
